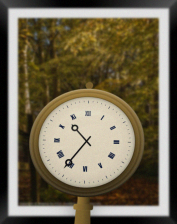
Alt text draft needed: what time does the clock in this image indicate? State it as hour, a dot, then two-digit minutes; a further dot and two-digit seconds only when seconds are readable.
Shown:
10.36
